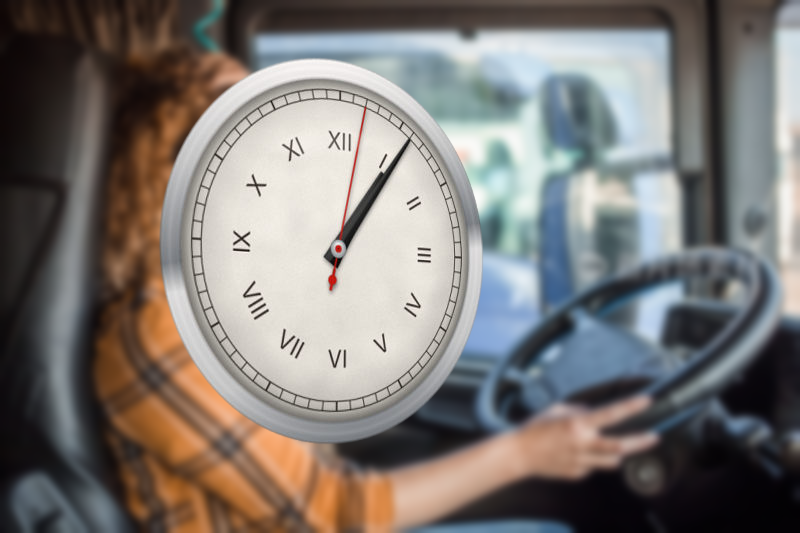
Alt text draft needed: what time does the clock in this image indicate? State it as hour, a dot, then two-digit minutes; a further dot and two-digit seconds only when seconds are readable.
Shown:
1.06.02
